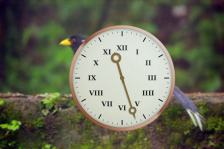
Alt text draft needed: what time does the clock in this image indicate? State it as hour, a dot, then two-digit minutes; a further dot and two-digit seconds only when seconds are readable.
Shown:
11.27
